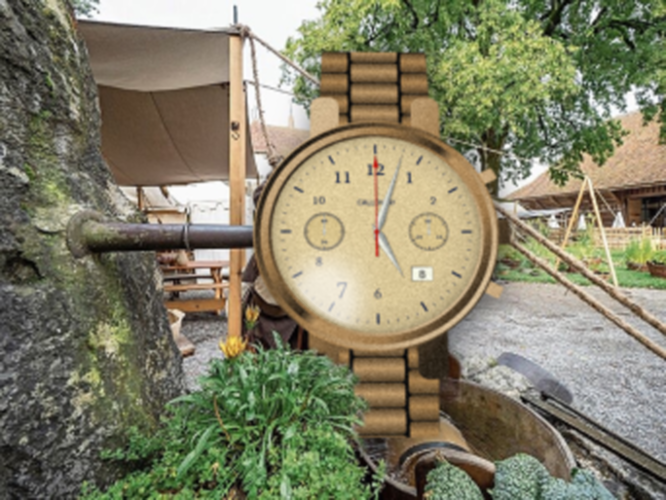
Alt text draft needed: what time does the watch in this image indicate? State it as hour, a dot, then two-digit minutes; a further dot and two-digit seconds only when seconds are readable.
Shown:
5.03
